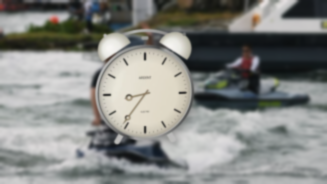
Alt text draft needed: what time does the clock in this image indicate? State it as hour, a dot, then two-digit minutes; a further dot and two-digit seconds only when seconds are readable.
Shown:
8.36
